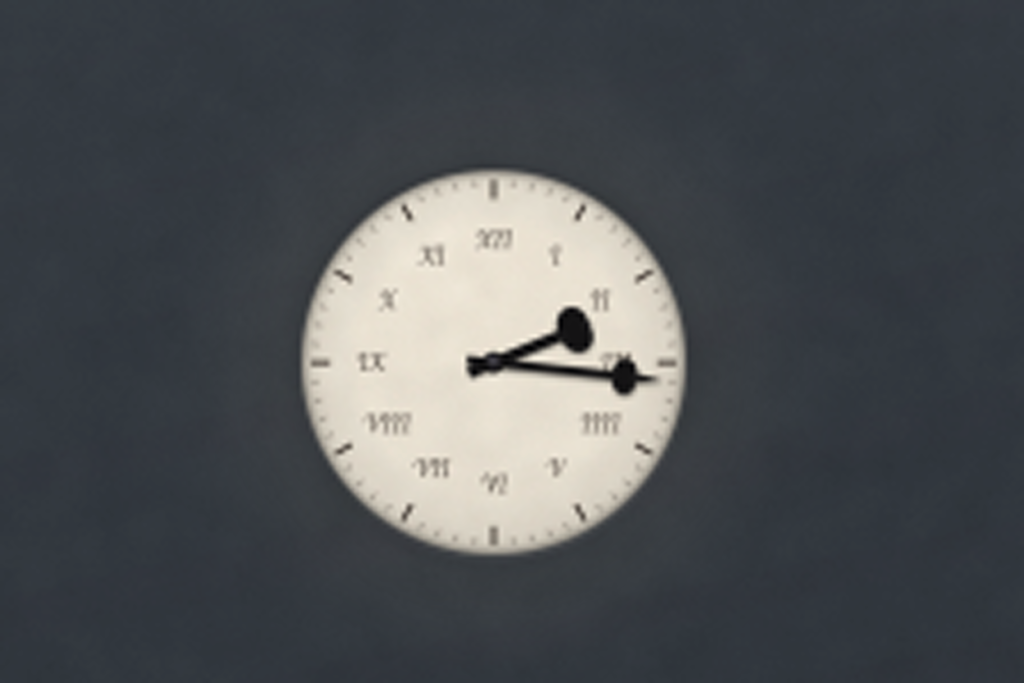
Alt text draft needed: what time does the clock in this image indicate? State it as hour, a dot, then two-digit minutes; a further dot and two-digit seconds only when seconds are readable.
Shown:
2.16
